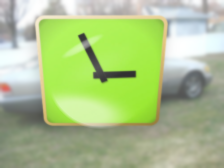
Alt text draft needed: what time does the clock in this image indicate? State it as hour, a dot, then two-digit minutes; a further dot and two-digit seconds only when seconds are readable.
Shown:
2.56
